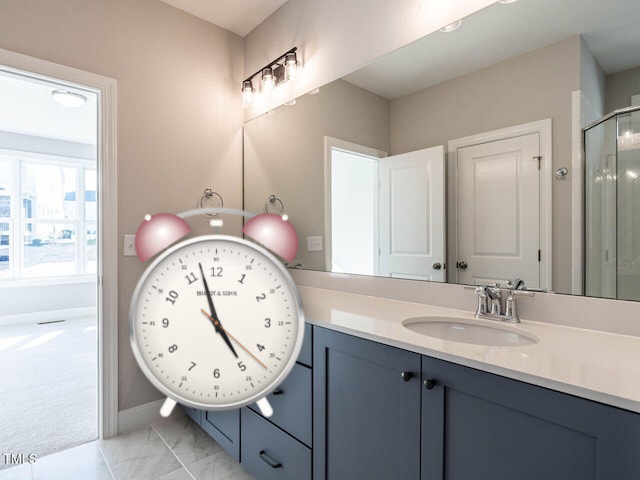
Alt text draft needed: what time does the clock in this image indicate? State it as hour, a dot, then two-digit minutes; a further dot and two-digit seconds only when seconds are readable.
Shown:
4.57.22
